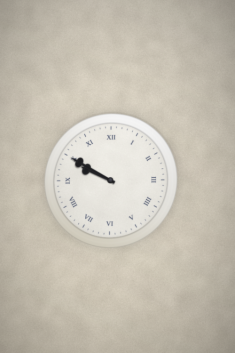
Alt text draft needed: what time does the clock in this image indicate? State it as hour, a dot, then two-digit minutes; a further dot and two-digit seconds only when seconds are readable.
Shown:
9.50
